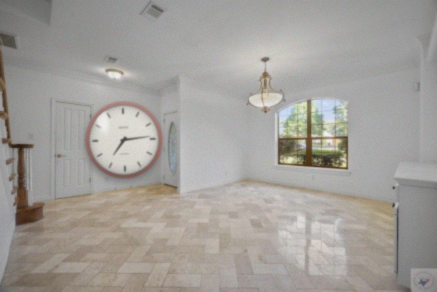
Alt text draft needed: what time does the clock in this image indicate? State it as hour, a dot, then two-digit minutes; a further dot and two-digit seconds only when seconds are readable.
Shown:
7.14
